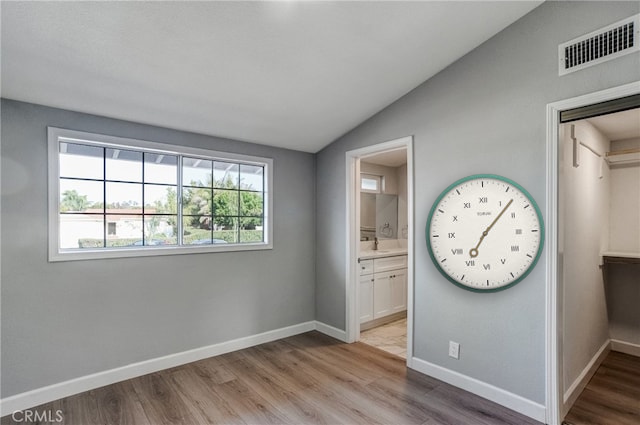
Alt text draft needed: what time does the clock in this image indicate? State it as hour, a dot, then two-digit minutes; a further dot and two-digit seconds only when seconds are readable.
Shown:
7.07
